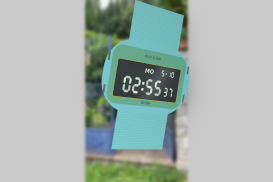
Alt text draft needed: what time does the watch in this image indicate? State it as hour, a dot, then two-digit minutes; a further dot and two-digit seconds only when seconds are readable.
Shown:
2.55.37
